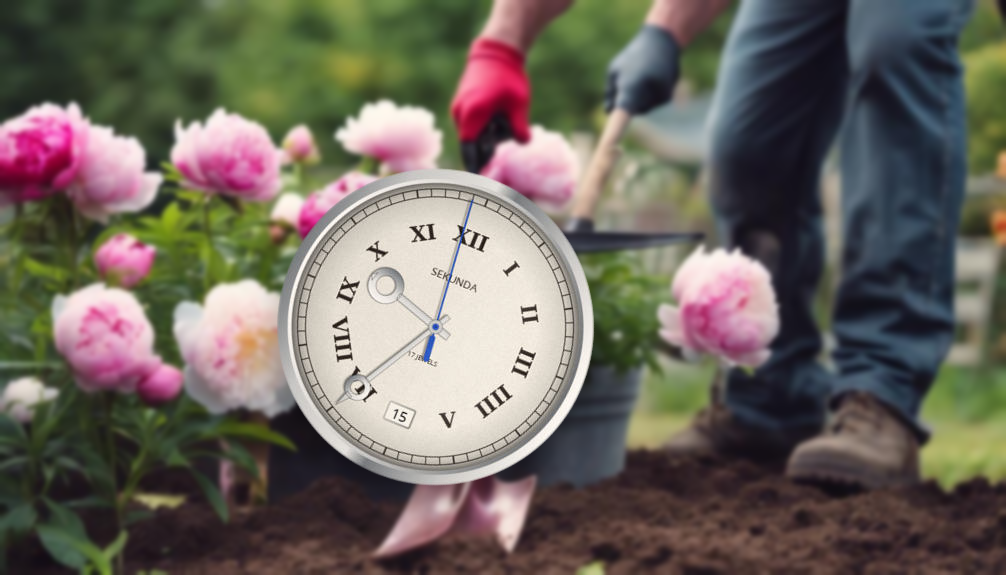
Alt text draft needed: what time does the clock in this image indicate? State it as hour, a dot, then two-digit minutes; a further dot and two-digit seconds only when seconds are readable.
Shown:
9.34.59
